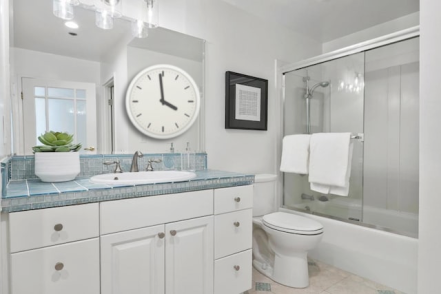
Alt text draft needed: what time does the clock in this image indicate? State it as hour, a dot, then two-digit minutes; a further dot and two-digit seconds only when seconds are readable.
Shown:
3.59
